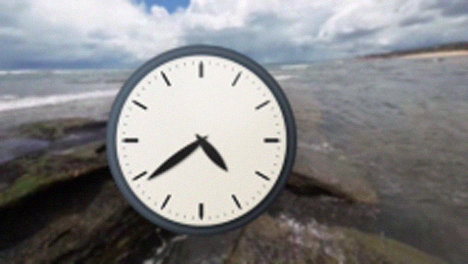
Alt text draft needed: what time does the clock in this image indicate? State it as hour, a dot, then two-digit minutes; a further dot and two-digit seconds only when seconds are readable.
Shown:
4.39
